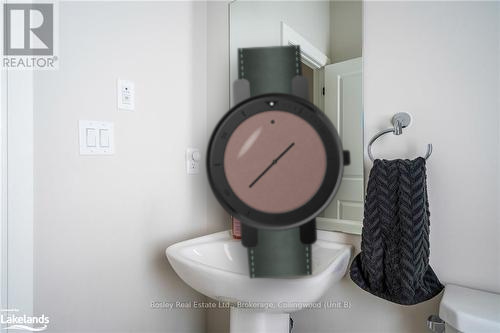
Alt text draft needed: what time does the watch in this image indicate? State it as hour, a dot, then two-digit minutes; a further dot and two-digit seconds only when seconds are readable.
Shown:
1.38
